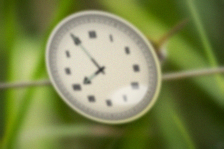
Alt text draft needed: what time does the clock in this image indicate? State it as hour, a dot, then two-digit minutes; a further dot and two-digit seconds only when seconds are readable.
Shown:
7.55
